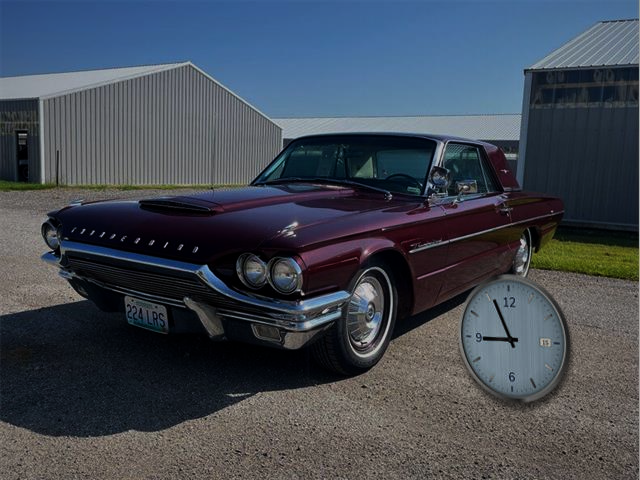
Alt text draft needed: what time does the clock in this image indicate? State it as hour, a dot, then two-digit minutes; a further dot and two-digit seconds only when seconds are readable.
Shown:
8.56
